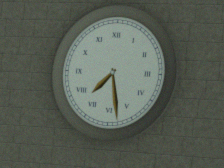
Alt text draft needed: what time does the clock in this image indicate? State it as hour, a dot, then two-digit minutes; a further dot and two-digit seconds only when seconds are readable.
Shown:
7.28
